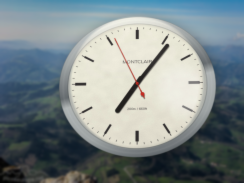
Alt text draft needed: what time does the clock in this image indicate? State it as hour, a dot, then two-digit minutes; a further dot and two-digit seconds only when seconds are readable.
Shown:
7.05.56
